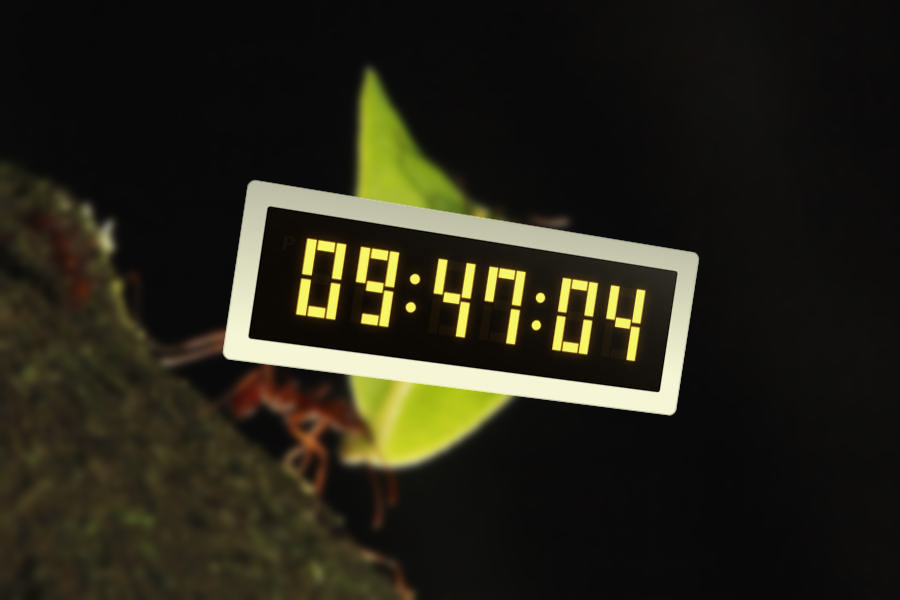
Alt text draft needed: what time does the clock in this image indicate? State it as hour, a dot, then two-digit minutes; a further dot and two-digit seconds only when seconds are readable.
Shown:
9.47.04
